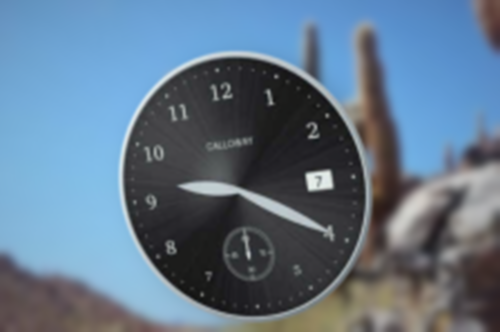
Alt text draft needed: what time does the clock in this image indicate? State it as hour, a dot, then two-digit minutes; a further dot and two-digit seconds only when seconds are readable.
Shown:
9.20
